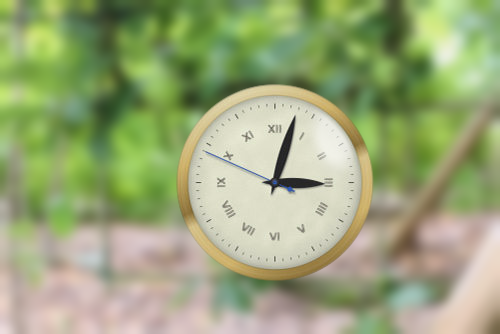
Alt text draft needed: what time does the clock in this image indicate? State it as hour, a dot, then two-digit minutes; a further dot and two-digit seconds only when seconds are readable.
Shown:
3.02.49
